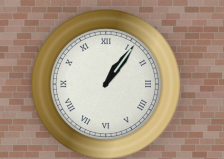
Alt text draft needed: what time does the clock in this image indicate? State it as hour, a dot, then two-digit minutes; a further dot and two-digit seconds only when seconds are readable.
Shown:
1.06
